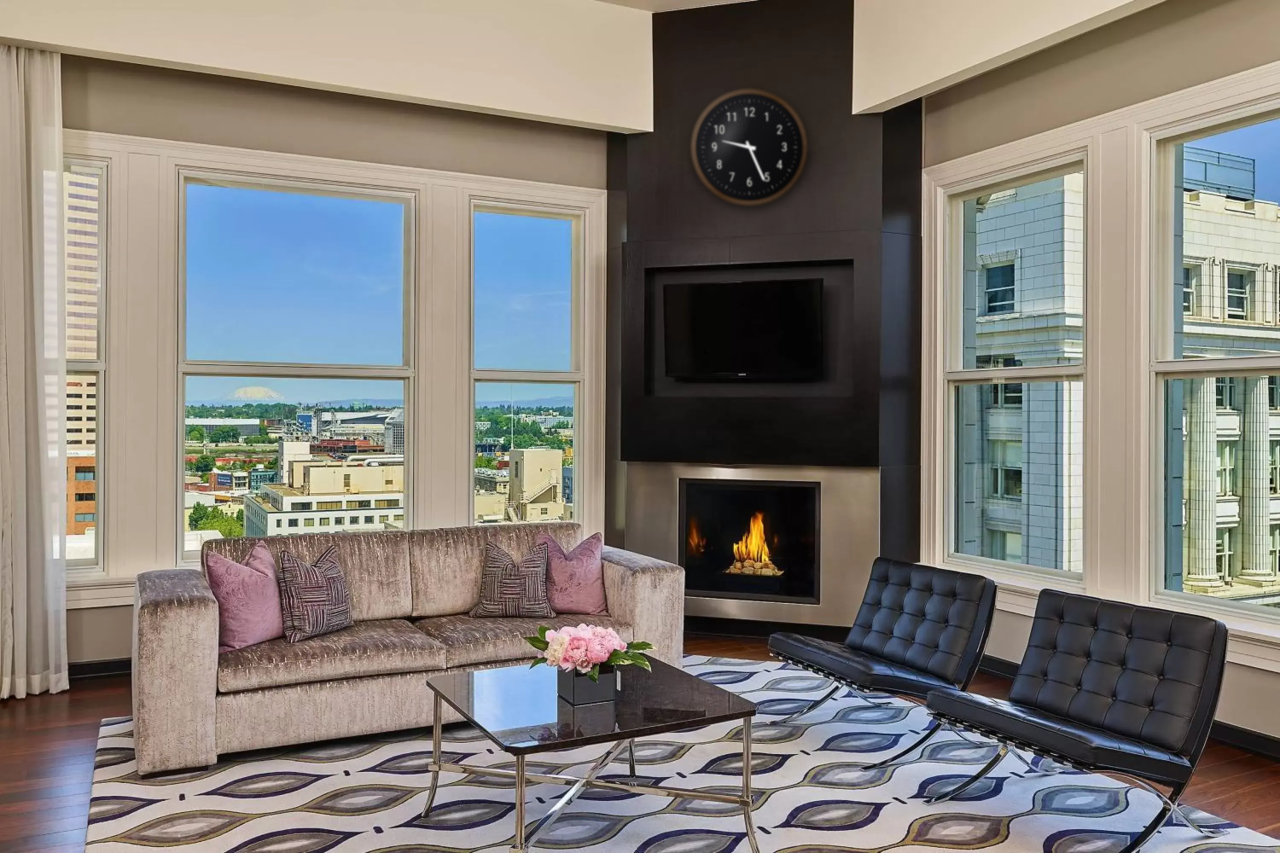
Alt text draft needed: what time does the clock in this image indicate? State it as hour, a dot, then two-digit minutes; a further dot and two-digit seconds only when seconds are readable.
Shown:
9.26
